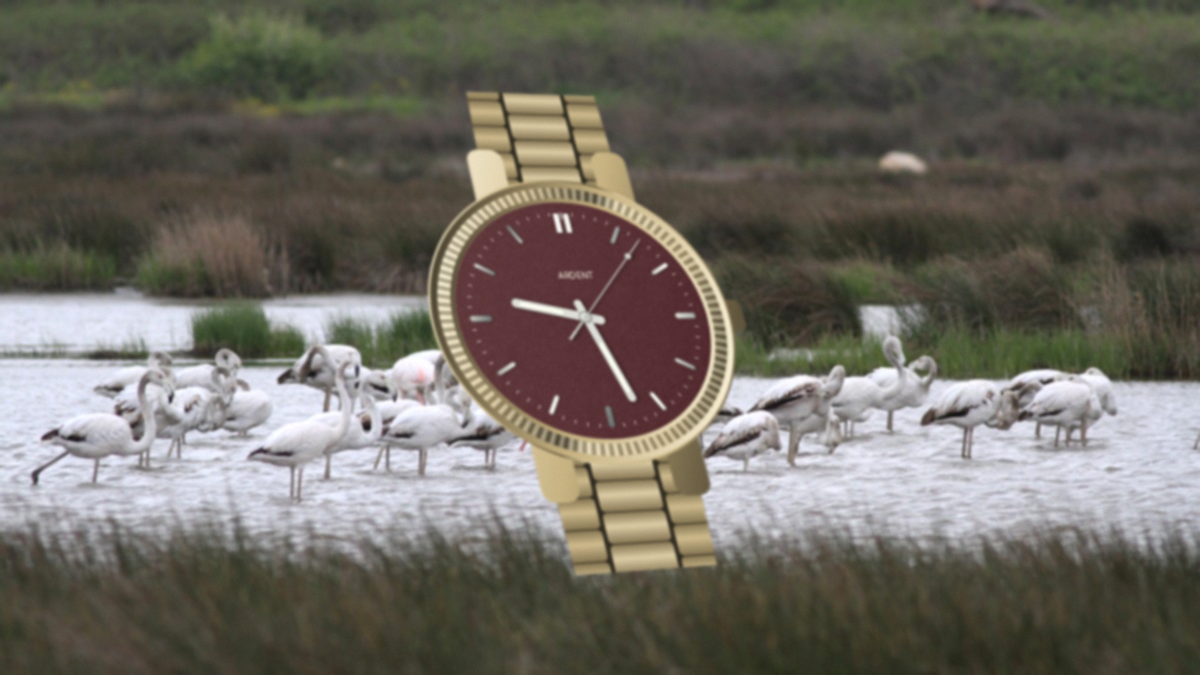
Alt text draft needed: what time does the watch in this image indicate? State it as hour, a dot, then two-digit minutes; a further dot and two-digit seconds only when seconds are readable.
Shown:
9.27.07
